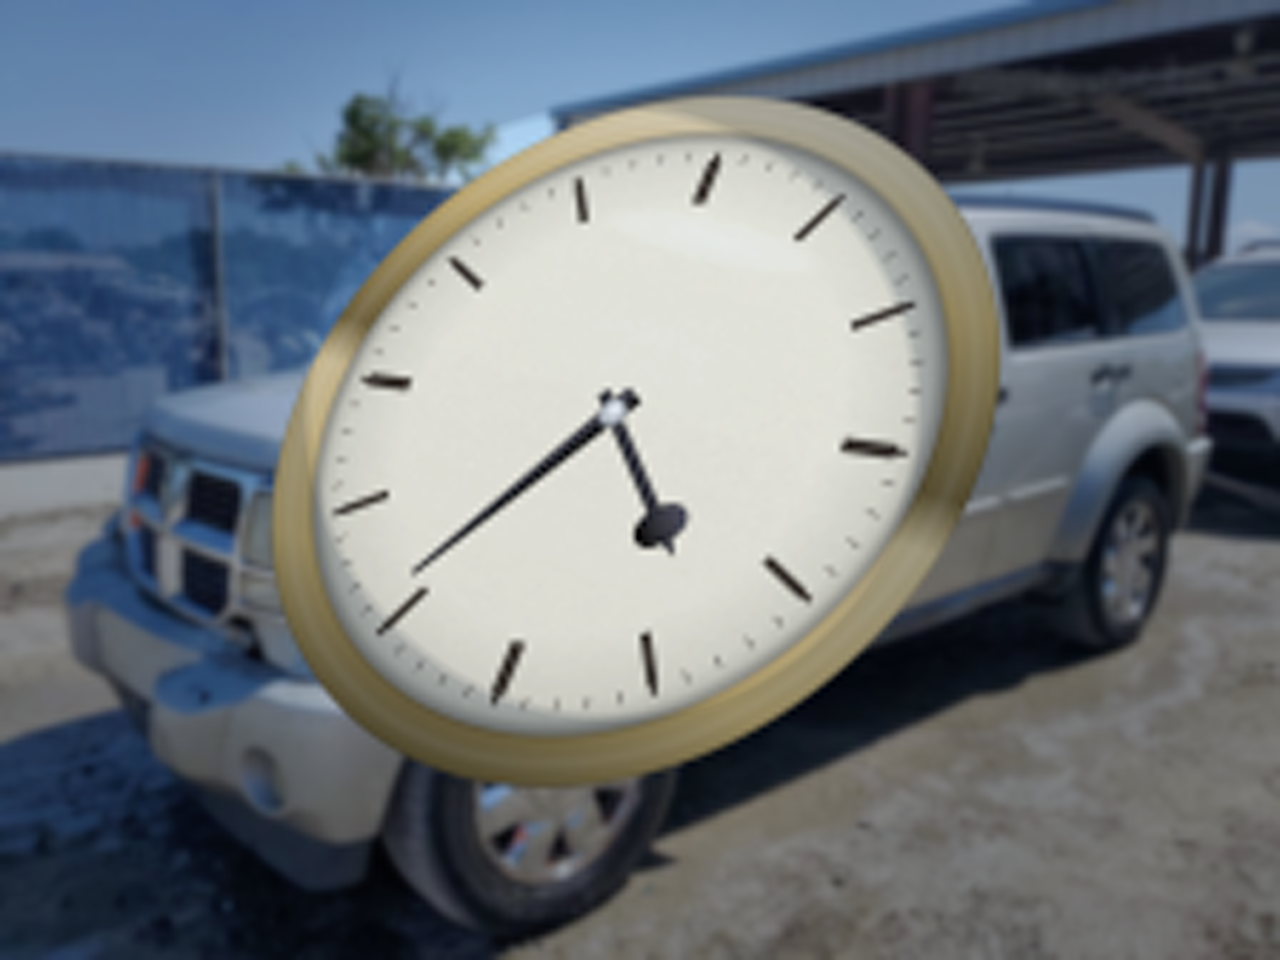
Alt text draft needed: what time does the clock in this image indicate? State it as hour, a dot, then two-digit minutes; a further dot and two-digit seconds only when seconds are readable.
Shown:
4.36
